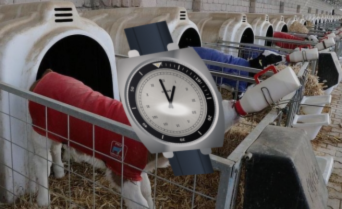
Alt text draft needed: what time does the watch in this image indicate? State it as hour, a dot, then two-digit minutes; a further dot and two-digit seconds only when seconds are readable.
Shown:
12.59
